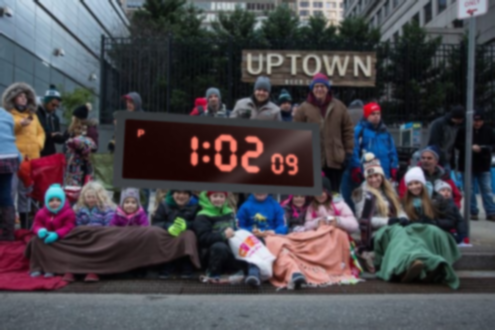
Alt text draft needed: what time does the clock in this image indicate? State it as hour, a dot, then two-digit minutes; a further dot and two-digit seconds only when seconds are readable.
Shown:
1.02.09
